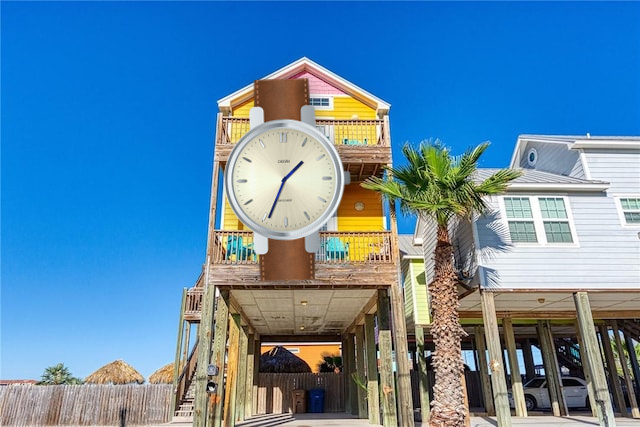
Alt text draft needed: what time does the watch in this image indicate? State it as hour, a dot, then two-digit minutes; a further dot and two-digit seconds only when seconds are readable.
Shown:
1.34
